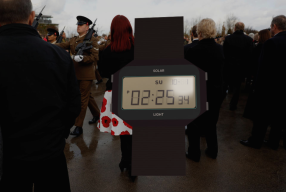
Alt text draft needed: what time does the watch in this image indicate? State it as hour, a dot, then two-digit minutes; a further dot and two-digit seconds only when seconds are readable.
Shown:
2.25.34
